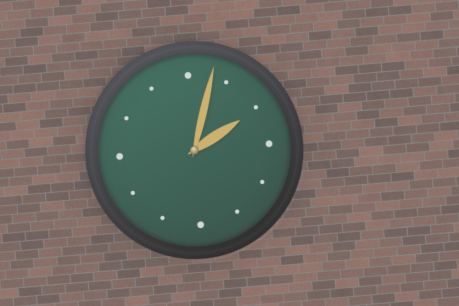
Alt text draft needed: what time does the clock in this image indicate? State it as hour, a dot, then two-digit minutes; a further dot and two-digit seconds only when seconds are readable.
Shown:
2.03
